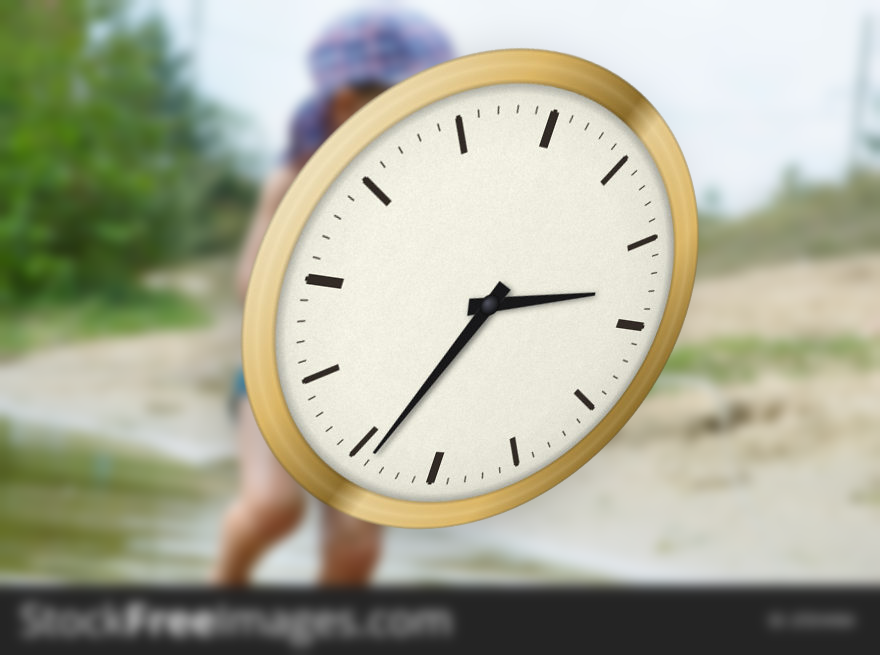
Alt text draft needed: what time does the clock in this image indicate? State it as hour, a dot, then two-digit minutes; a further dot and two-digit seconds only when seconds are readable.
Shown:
2.34
